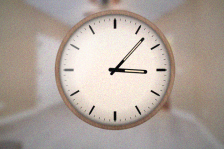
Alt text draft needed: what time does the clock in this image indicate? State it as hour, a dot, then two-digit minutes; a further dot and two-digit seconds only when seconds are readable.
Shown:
3.07
